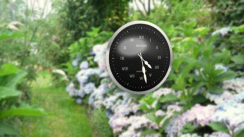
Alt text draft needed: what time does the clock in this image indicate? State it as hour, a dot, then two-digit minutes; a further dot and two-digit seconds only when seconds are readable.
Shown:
4.28
